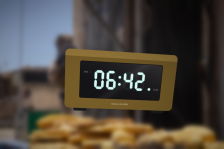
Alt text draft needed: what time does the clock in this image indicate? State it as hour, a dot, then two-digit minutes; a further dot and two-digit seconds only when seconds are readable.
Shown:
6.42
